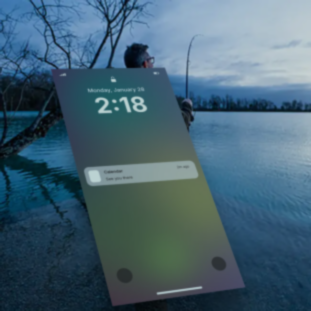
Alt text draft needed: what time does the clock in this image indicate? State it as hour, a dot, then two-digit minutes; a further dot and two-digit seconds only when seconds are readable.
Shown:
2.18
